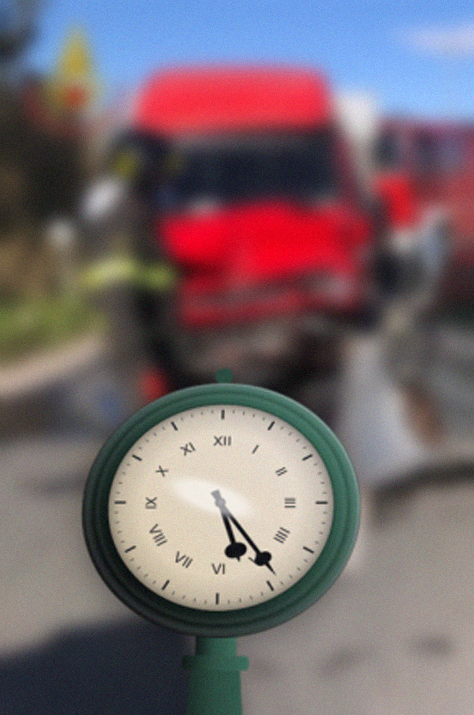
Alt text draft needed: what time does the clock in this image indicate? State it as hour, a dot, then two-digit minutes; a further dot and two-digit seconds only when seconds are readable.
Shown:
5.24
